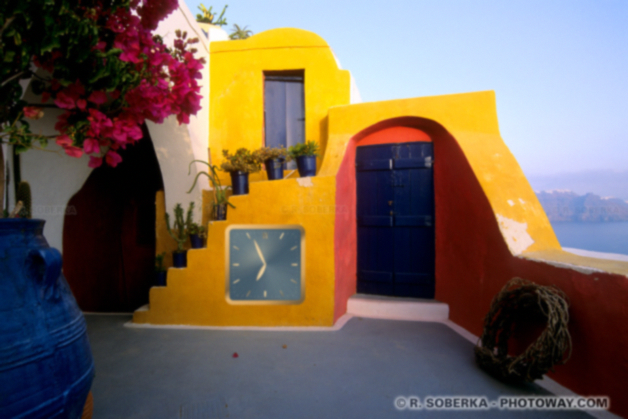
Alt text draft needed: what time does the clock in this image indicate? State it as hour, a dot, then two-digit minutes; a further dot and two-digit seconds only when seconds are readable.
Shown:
6.56
